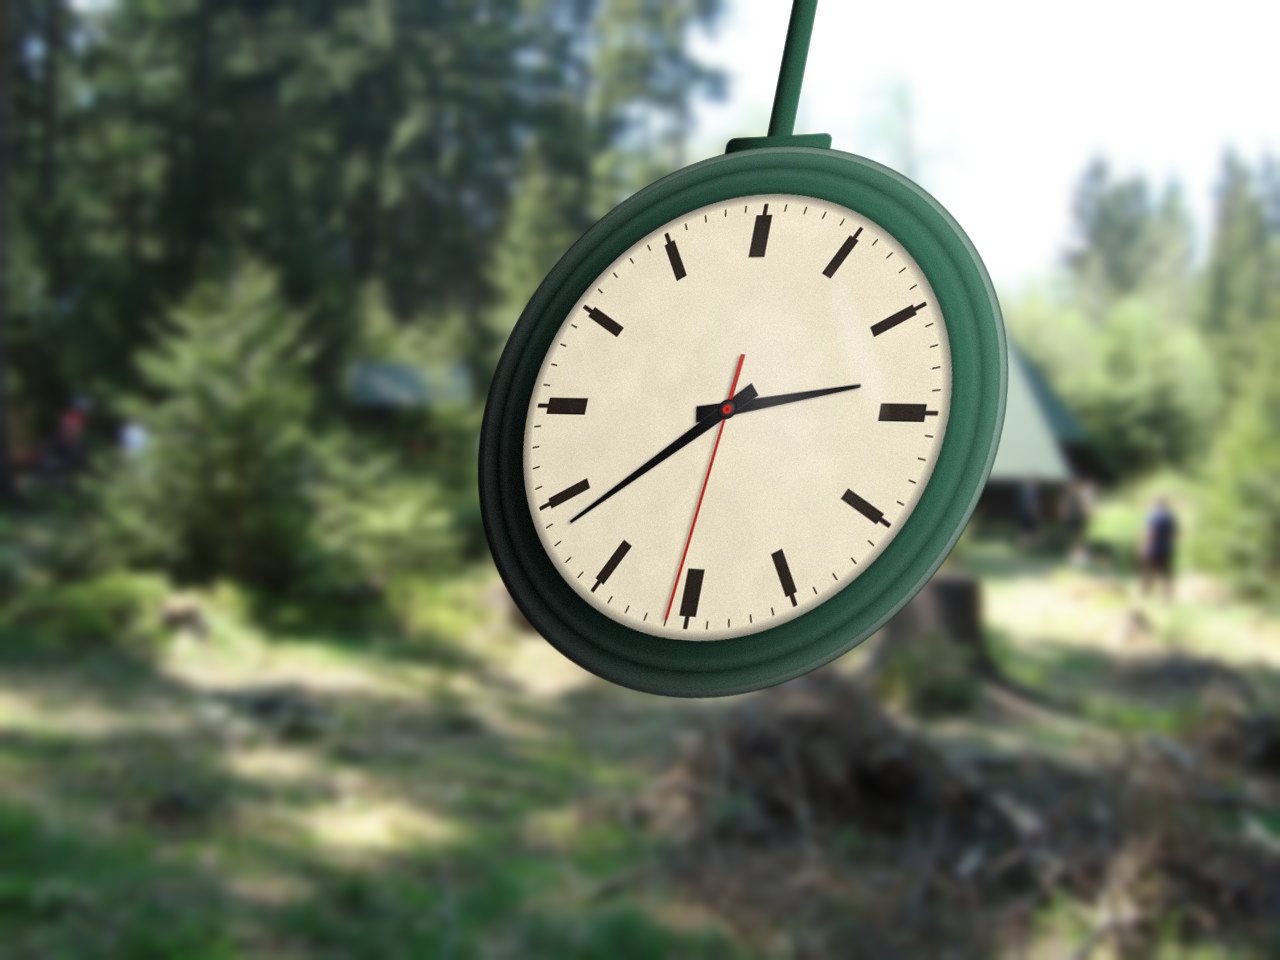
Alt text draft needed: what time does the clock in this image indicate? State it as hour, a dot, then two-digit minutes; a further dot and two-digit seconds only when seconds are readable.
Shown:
2.38.31
